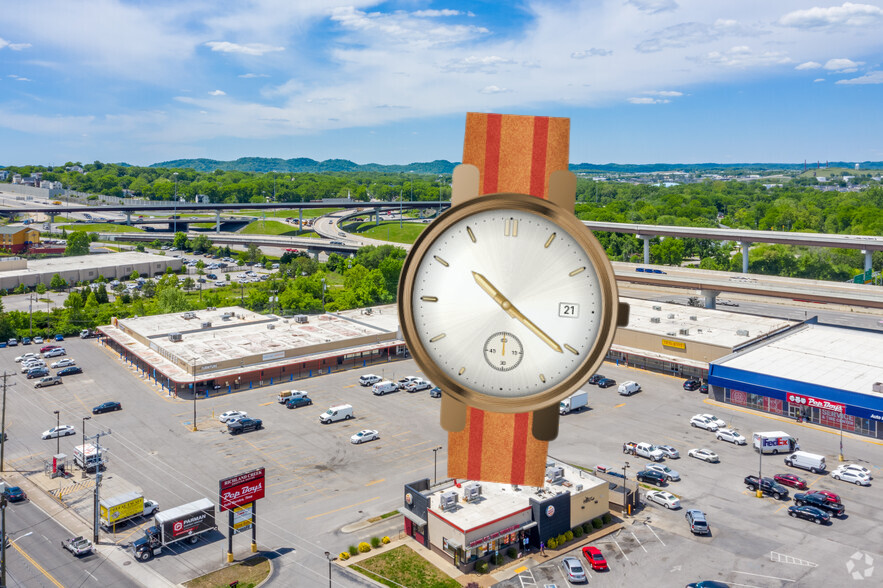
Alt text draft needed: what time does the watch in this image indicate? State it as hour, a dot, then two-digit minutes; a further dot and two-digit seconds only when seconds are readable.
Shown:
10.21
